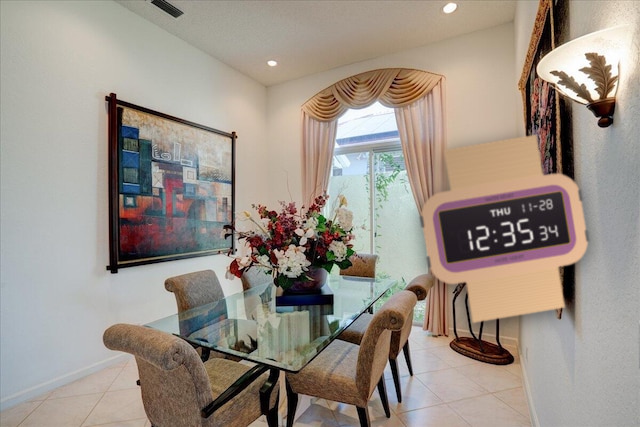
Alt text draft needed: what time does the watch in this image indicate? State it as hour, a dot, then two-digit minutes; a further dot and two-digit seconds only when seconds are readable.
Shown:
12.35.34
